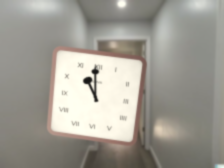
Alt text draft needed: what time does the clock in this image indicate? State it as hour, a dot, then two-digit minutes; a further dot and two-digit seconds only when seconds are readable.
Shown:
10.59
